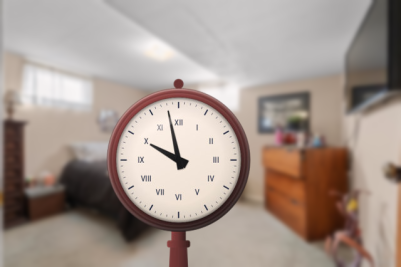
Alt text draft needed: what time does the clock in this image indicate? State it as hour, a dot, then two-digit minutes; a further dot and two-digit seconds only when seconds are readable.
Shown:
9.58
